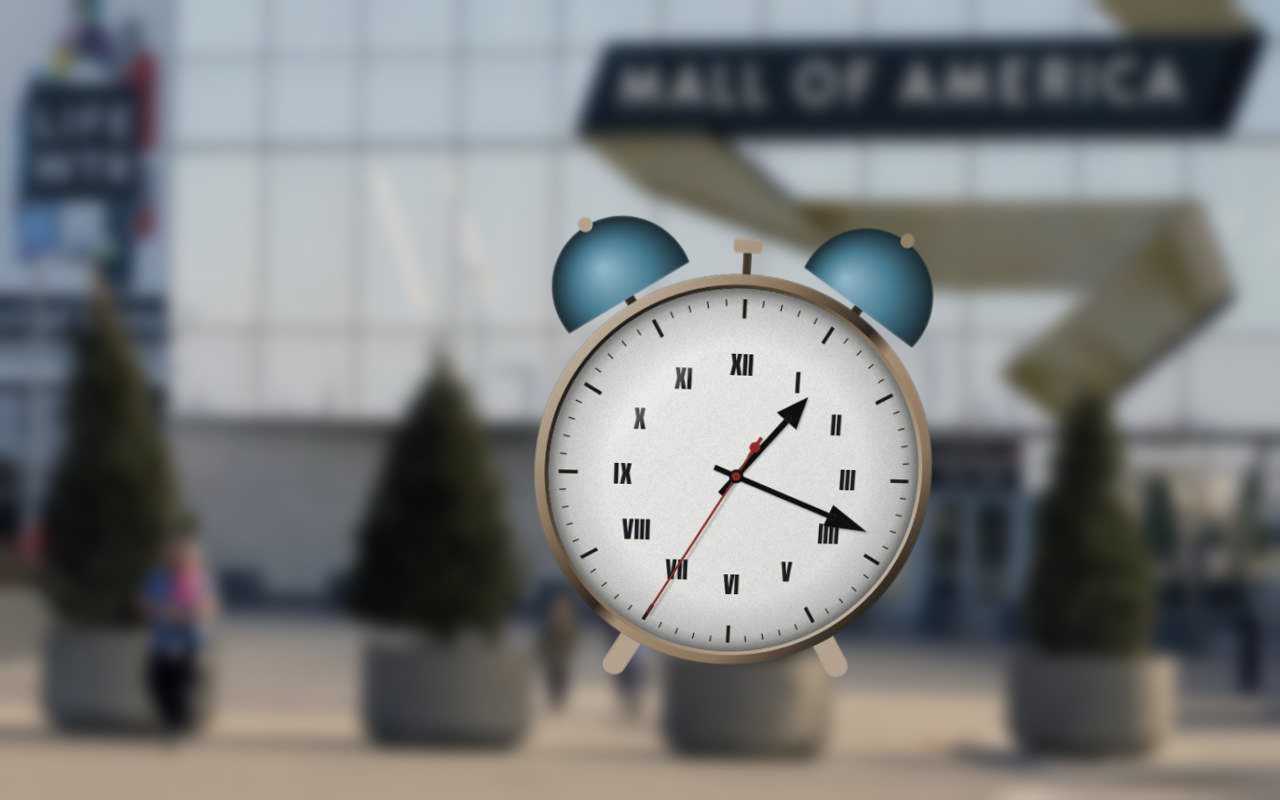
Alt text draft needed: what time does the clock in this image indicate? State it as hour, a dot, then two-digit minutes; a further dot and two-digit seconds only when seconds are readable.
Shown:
1.18.35
